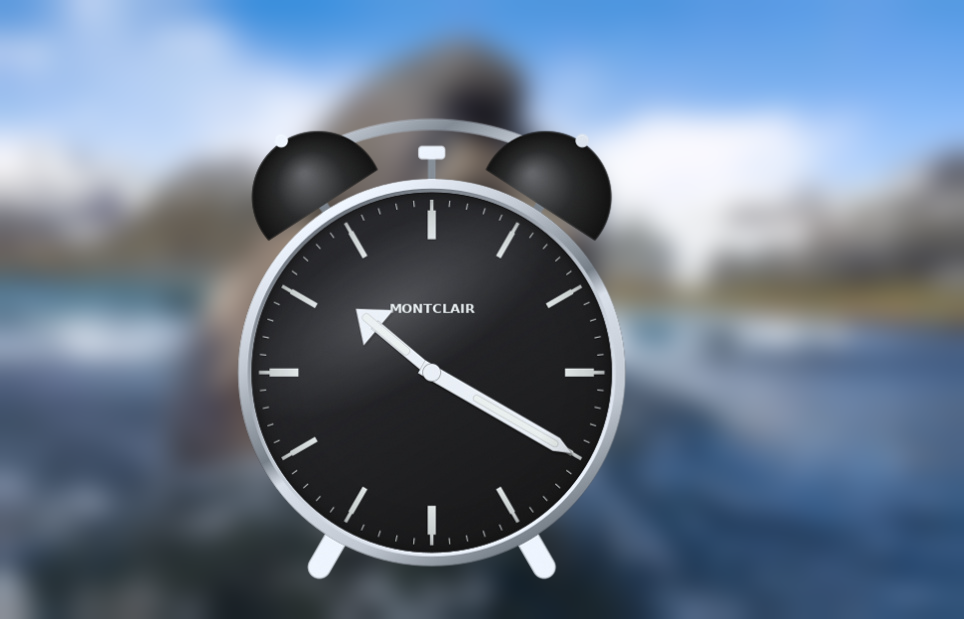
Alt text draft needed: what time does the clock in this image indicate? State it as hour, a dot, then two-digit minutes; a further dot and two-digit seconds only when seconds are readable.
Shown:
10.20
